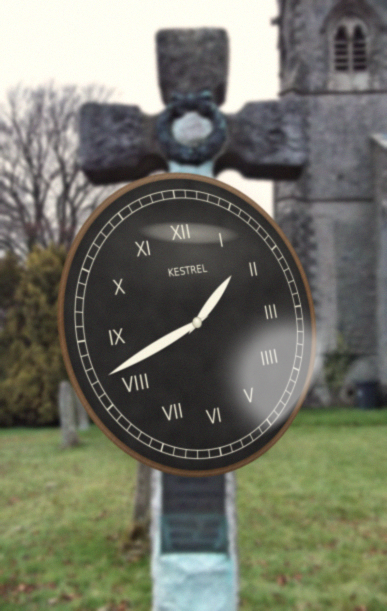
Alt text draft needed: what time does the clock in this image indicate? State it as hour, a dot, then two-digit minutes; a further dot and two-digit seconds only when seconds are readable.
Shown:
1.42
